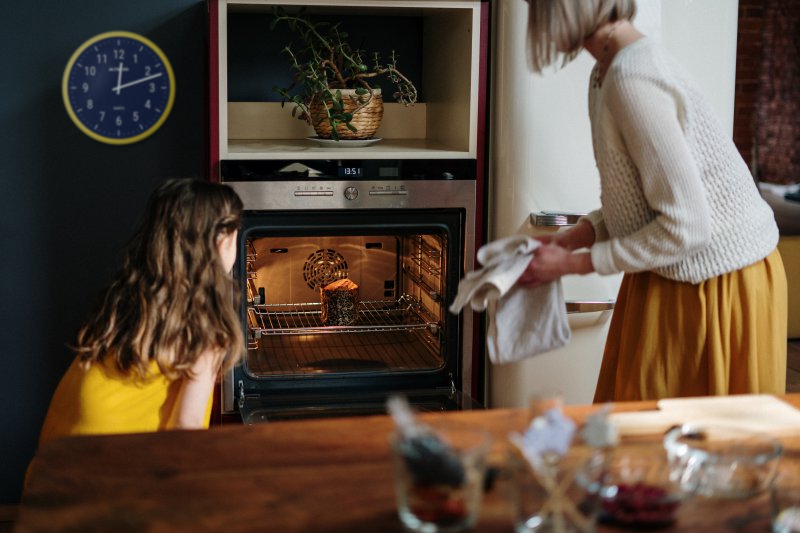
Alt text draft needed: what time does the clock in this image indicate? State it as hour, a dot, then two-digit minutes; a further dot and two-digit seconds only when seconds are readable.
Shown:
12.12
